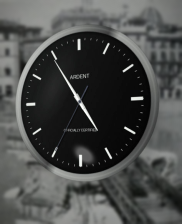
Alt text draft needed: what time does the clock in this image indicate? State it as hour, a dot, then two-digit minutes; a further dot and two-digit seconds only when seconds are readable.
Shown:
4.54.35
